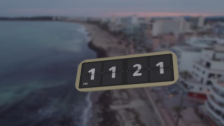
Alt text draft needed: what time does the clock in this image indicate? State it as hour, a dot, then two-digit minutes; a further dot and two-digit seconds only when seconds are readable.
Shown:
11.21
